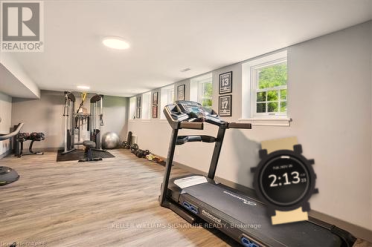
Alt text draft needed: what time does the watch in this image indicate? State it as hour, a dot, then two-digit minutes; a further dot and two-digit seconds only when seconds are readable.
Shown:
2.13
